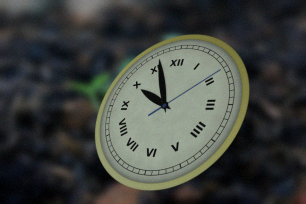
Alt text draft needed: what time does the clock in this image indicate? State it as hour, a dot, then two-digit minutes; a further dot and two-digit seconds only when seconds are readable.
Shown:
9.56.09
